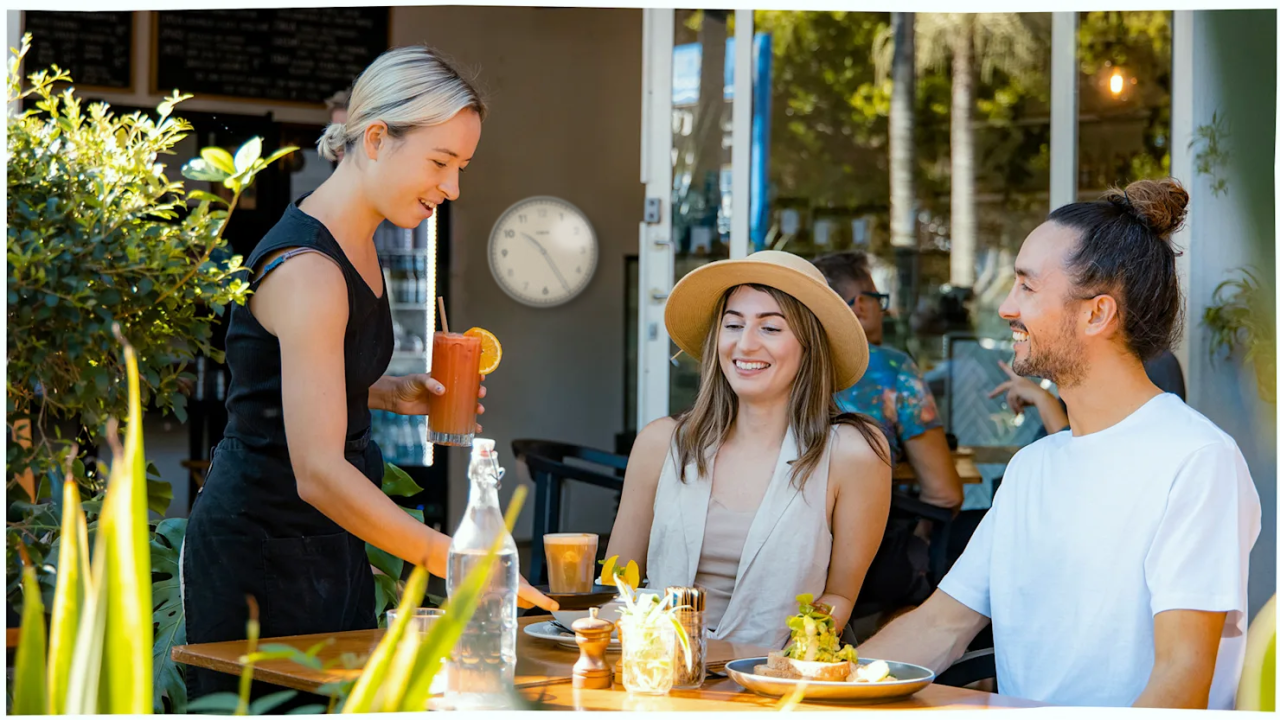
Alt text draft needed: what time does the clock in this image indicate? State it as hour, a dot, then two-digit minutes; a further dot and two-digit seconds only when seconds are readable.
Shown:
10.25
